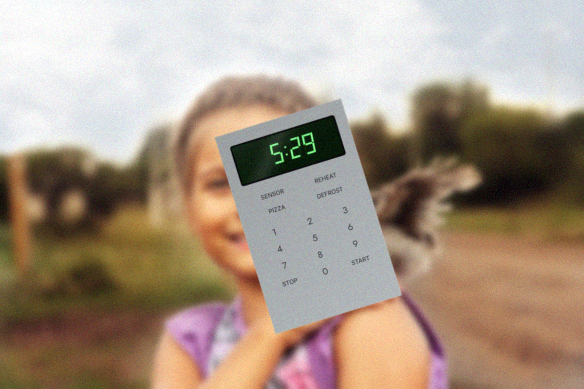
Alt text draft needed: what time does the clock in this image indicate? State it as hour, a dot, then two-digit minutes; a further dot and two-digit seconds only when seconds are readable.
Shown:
5.29
